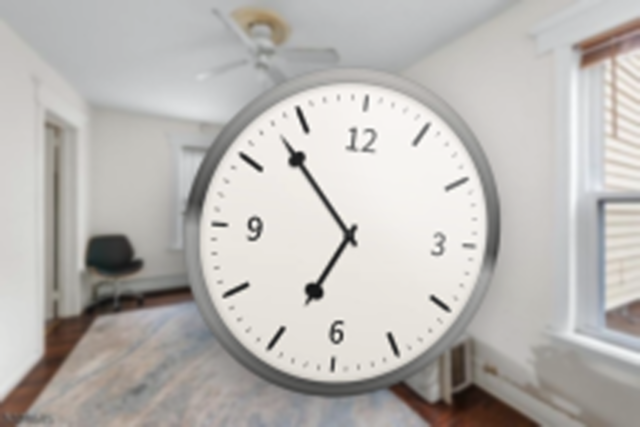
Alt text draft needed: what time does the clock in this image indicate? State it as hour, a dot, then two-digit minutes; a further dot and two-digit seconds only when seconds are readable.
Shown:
6.53
